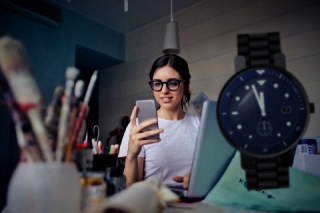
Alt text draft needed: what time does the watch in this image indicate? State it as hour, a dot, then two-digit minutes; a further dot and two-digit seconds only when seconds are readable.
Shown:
11.57
